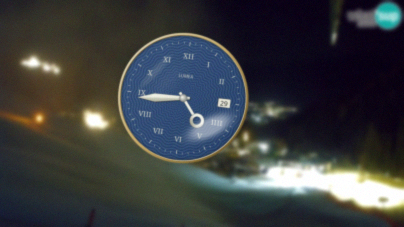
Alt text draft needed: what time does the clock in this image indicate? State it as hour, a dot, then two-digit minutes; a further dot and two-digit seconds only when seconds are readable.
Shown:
4.44
